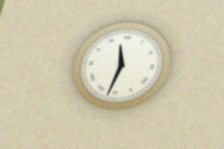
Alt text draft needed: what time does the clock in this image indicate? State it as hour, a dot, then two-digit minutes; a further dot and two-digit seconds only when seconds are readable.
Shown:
11.32
